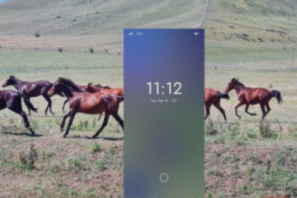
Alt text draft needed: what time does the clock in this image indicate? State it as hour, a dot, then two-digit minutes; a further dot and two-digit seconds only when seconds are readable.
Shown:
11.12
